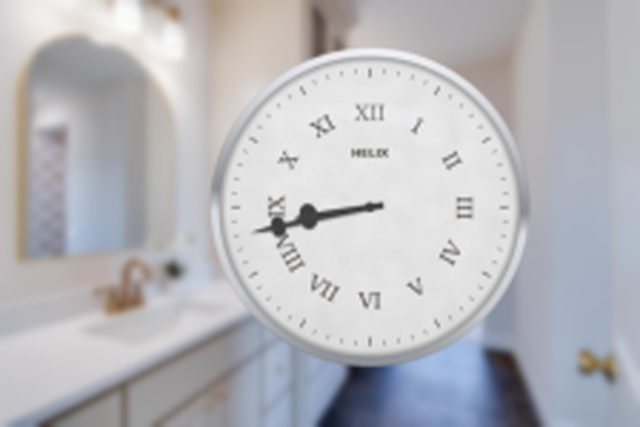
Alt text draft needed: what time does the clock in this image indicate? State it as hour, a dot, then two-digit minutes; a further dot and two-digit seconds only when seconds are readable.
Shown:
8.43
